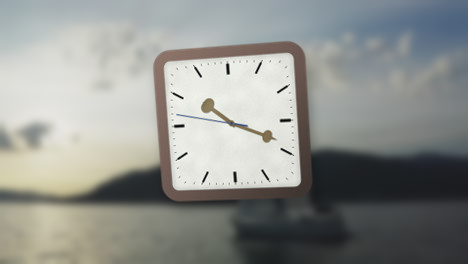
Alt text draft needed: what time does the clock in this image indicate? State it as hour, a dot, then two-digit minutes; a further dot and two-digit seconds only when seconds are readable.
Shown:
10.18.47
